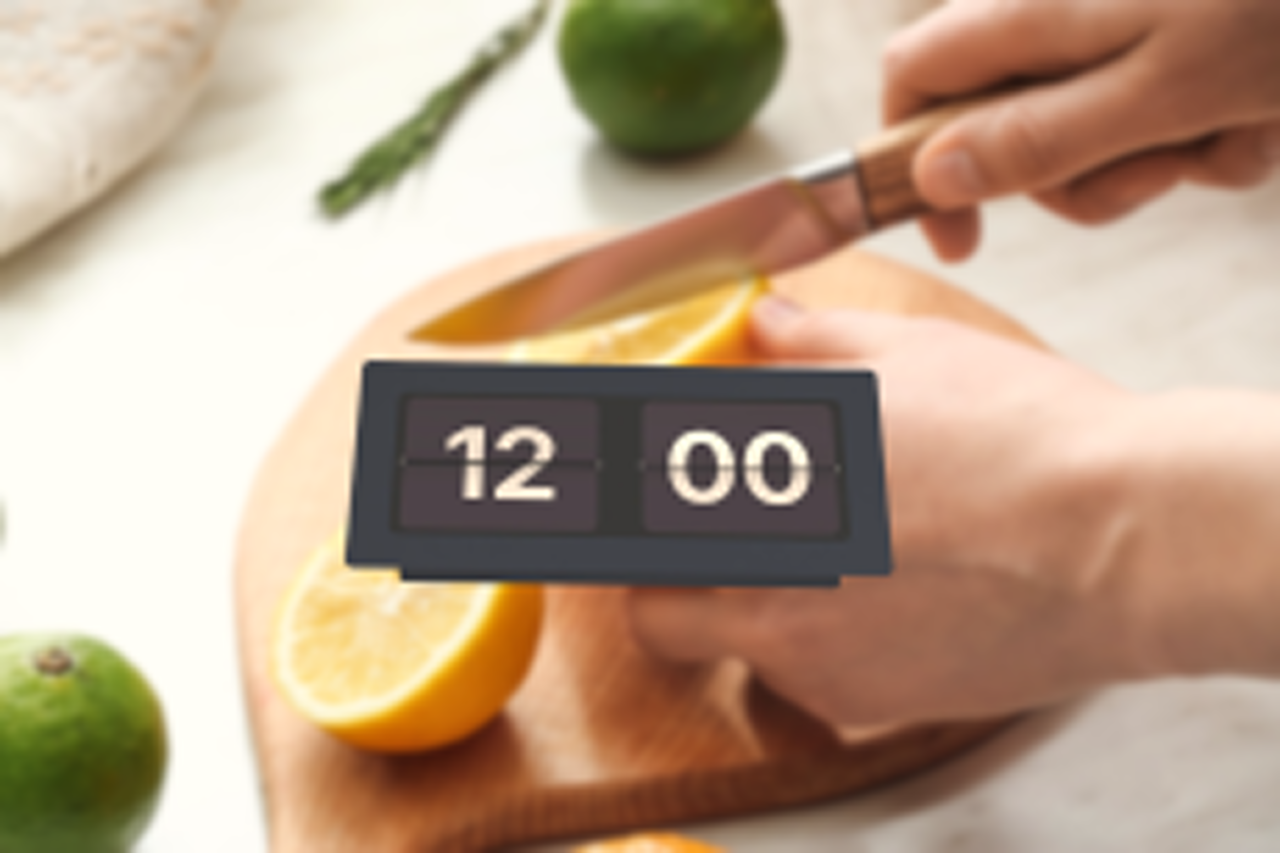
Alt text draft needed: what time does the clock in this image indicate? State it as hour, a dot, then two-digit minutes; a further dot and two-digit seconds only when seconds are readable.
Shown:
12.00
